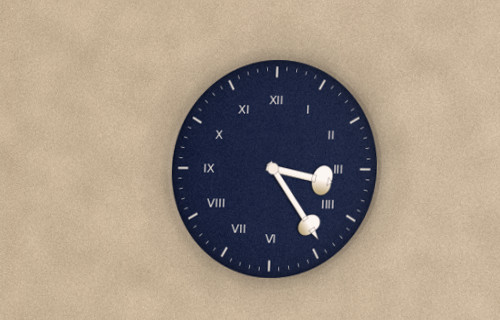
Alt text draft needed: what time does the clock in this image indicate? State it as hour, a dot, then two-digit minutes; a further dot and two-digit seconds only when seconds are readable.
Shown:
3.24
